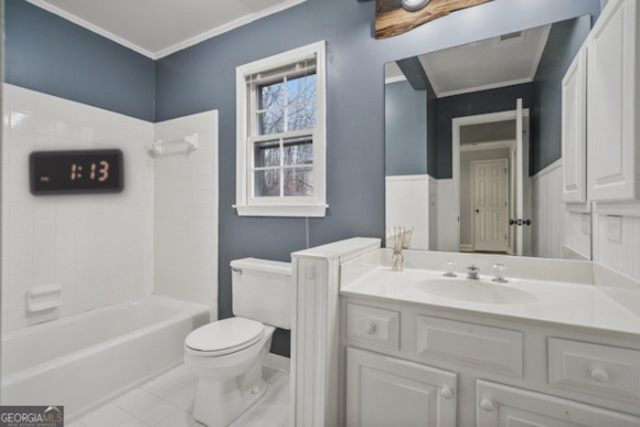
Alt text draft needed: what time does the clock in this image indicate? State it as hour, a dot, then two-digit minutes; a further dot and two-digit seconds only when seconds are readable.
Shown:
1.13
